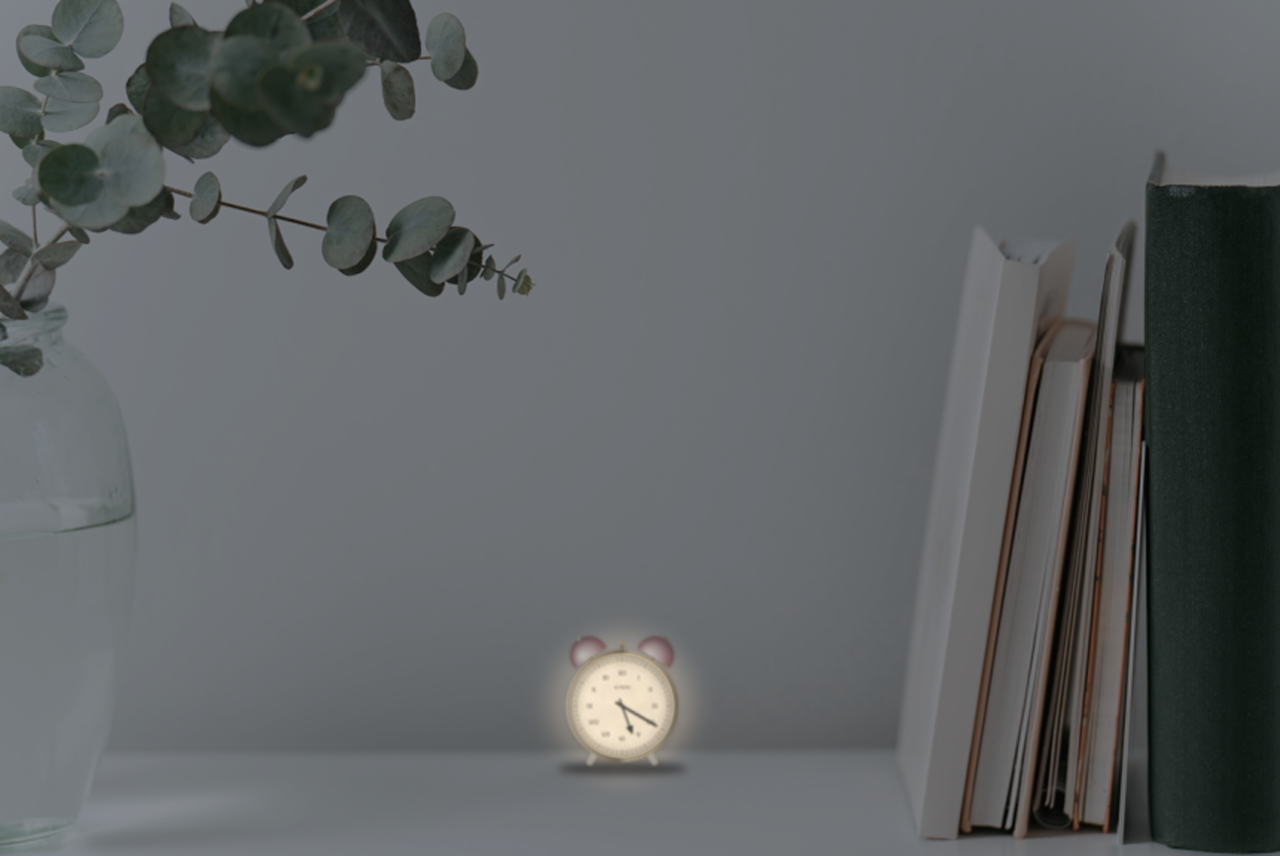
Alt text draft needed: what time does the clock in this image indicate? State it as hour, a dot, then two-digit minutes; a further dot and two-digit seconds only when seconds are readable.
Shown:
5.20
